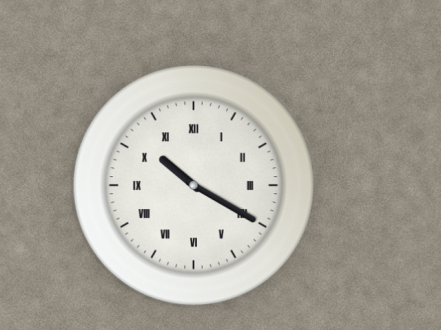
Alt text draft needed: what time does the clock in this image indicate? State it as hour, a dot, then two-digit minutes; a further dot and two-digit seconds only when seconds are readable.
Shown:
10.20
